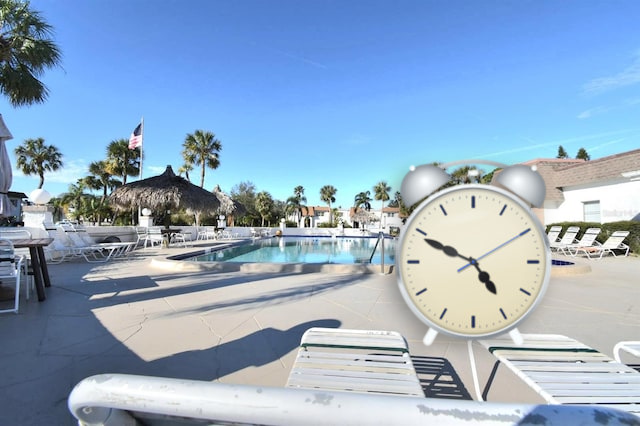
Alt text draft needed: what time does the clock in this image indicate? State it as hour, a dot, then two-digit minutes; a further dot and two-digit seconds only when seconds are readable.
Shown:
4.49.10
